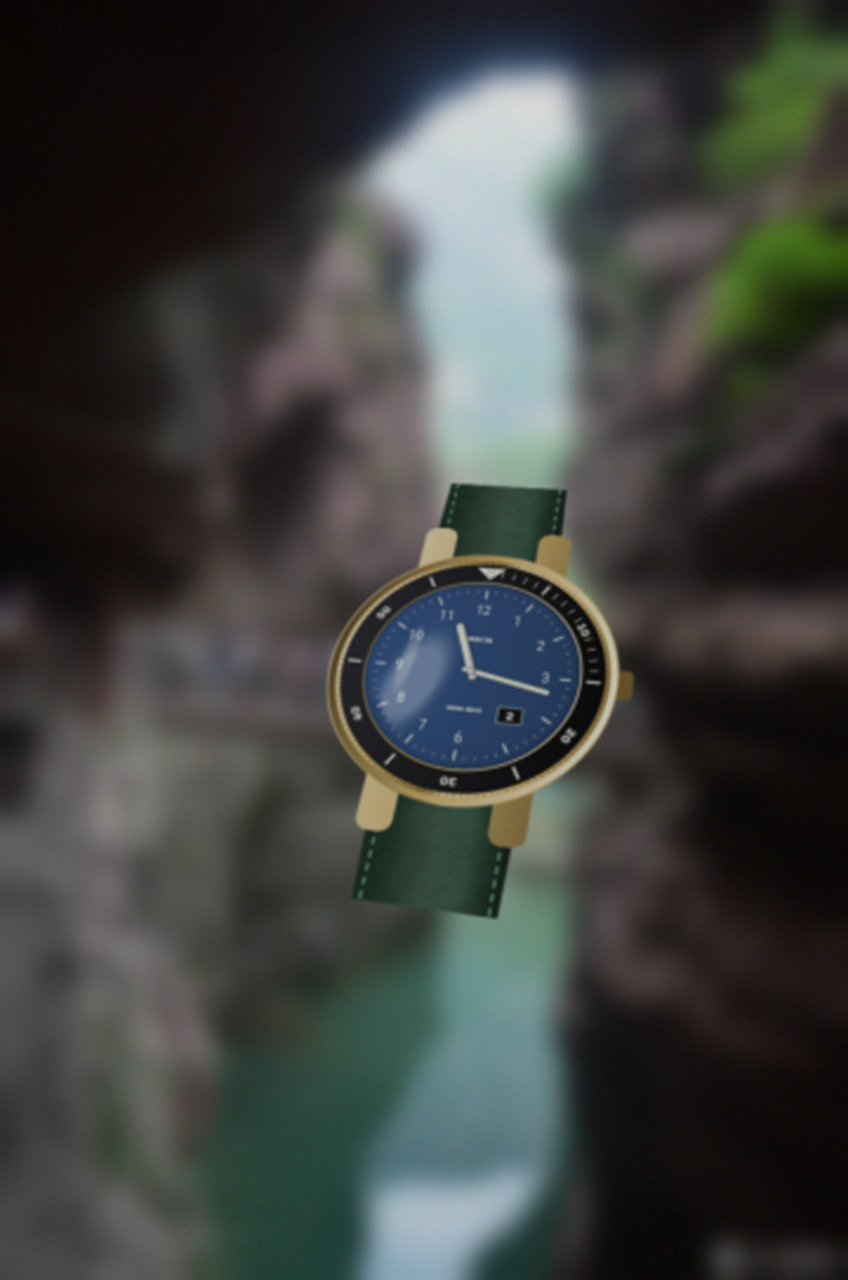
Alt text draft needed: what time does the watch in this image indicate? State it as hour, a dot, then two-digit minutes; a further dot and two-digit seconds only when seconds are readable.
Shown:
11.17
